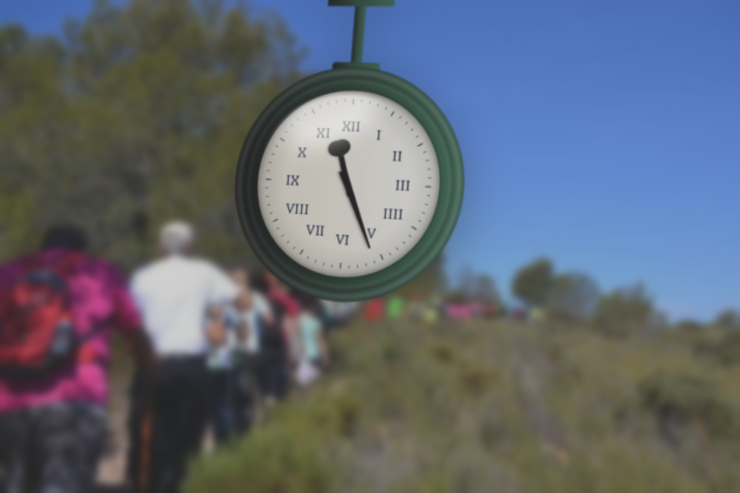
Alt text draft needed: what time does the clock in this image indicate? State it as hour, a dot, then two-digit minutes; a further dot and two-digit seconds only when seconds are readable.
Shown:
11.26
